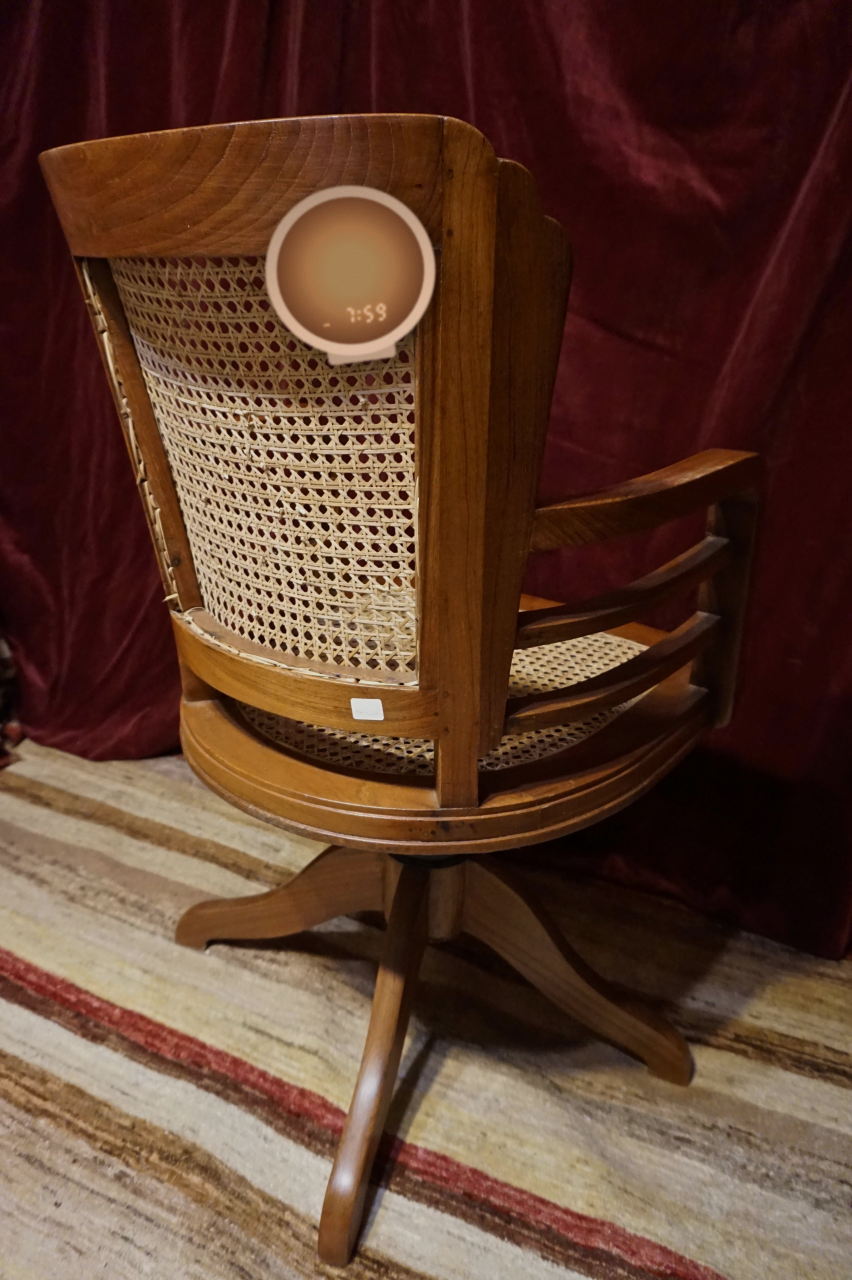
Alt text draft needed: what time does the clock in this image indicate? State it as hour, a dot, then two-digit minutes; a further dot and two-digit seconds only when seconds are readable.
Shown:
7.59
